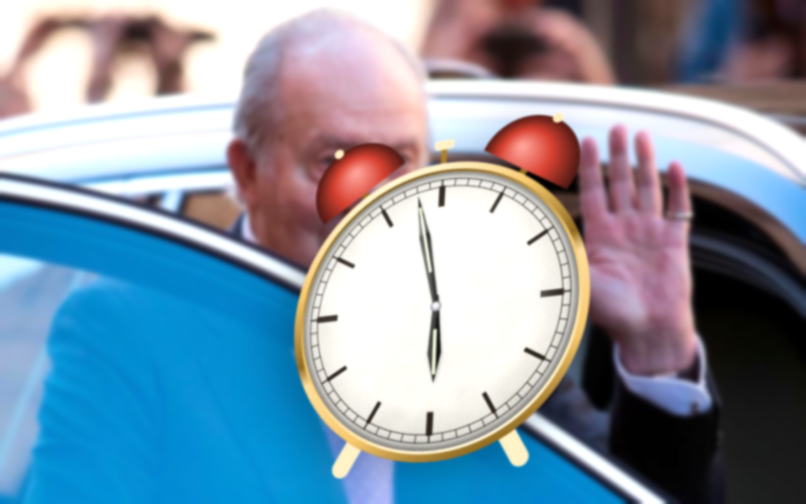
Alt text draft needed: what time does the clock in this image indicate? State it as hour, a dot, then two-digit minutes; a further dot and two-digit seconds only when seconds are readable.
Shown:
5.58
